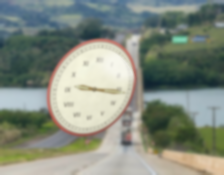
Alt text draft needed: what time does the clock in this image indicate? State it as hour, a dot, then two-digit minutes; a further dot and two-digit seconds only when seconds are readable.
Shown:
9.16
